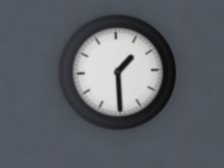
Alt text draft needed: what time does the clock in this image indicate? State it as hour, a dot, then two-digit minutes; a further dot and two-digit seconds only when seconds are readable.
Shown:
1.30
